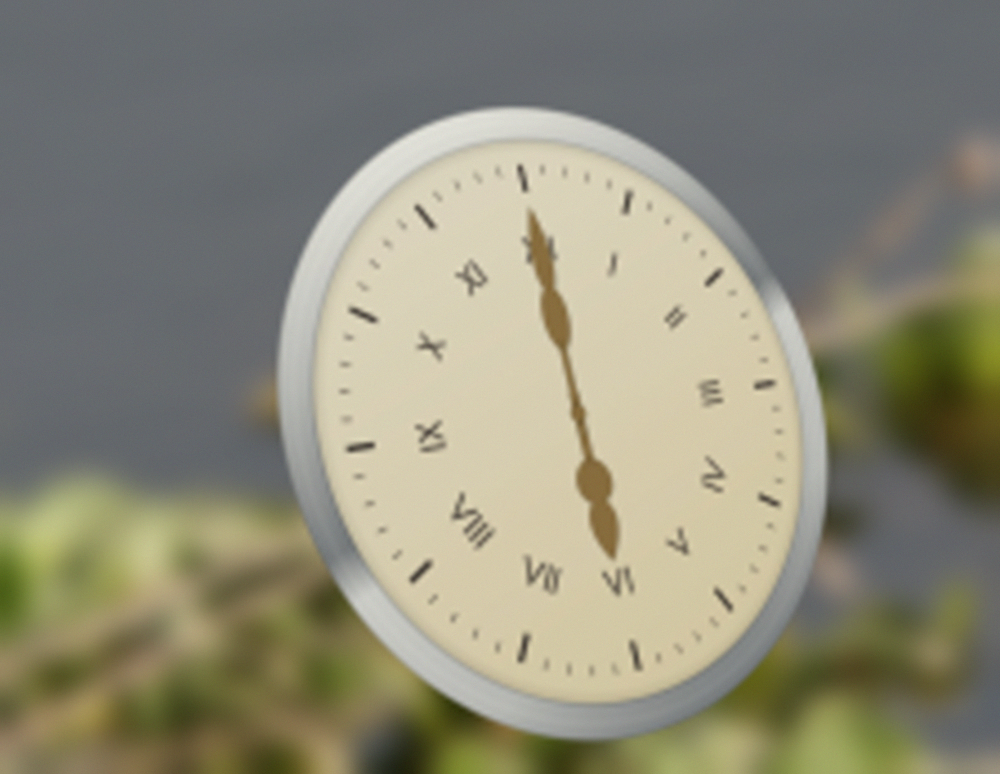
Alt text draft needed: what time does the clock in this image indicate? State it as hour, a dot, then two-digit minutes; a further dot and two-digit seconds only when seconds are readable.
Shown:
6.00
